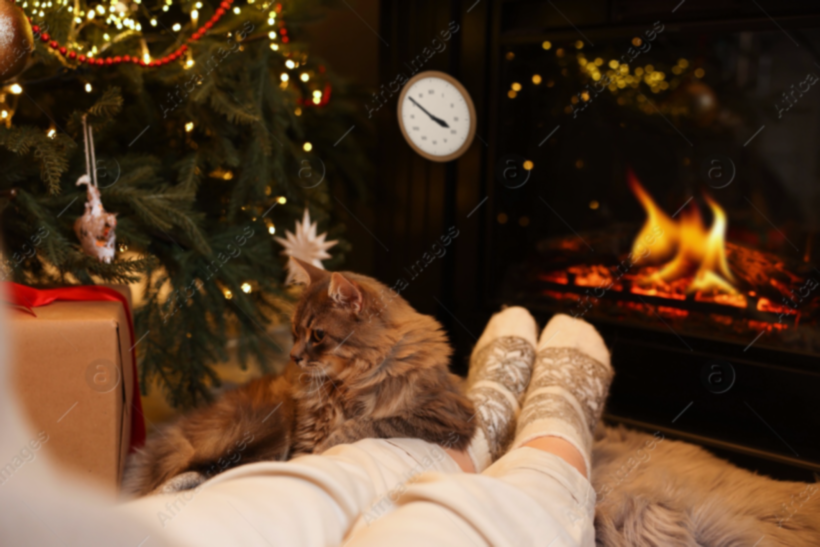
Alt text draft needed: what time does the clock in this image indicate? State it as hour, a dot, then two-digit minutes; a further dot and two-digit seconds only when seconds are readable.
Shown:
3.51
